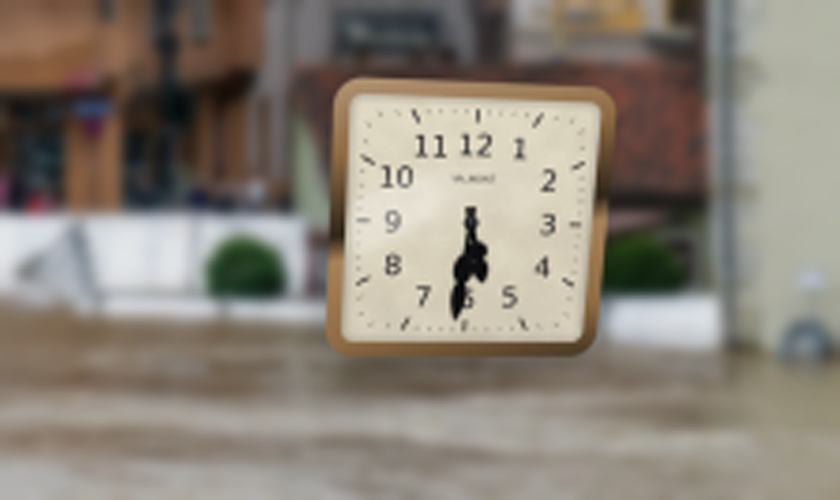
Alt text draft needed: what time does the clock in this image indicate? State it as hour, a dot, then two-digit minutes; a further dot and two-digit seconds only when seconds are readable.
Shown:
5.31
